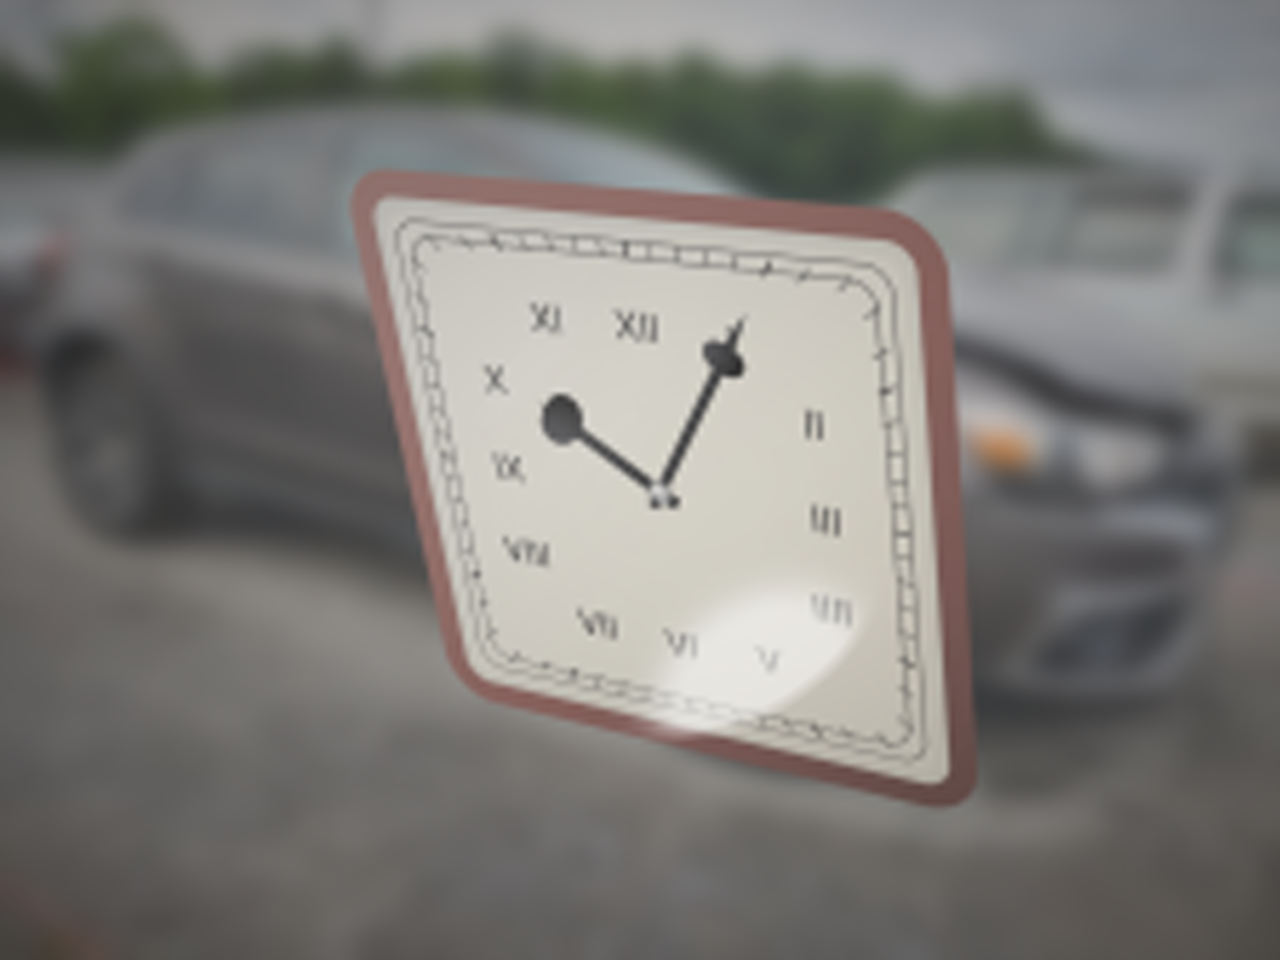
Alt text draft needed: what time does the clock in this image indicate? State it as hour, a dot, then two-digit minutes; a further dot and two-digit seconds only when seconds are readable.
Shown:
10.05
